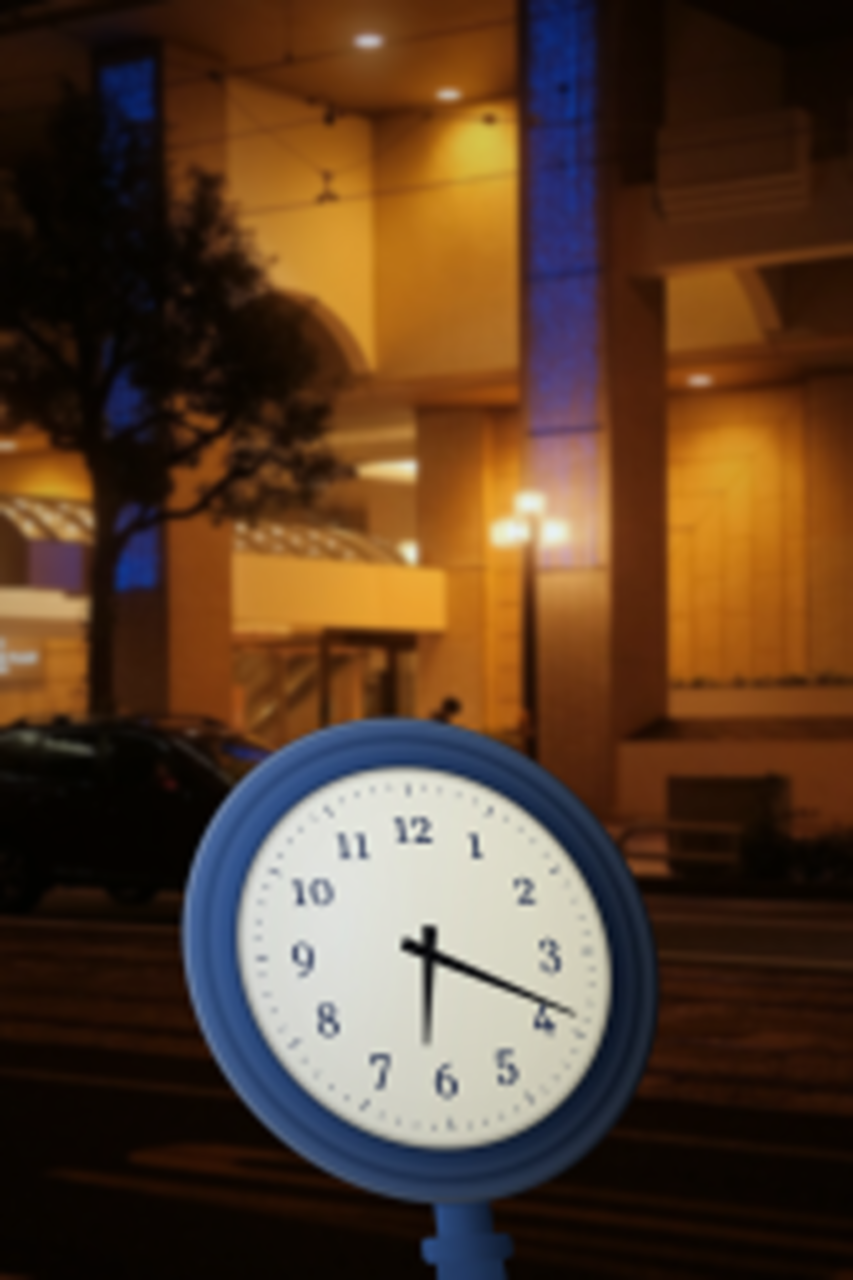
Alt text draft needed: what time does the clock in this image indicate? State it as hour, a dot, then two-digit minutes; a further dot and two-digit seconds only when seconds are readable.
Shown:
6.19
